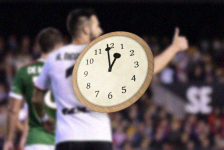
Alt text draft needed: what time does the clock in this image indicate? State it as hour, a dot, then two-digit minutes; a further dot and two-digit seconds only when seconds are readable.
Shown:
12.59
